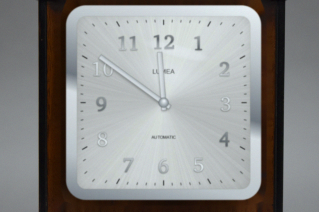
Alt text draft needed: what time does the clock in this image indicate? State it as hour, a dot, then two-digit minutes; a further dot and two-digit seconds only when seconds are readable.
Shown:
11.51
